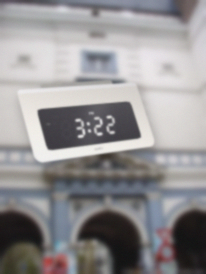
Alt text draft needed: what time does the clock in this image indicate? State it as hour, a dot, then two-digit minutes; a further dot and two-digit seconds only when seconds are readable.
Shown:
3.22
